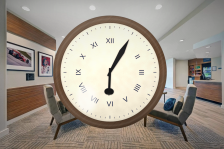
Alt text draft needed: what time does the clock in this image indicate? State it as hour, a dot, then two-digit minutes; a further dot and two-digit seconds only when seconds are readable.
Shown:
6.05
